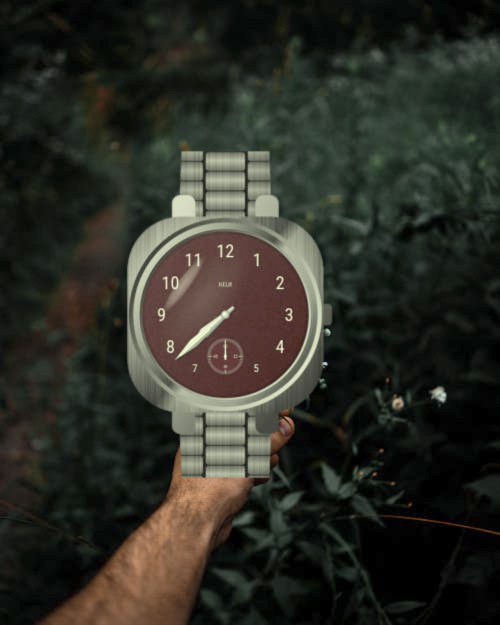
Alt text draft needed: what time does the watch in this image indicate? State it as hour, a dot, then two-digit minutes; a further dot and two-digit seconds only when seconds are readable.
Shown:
7.38
